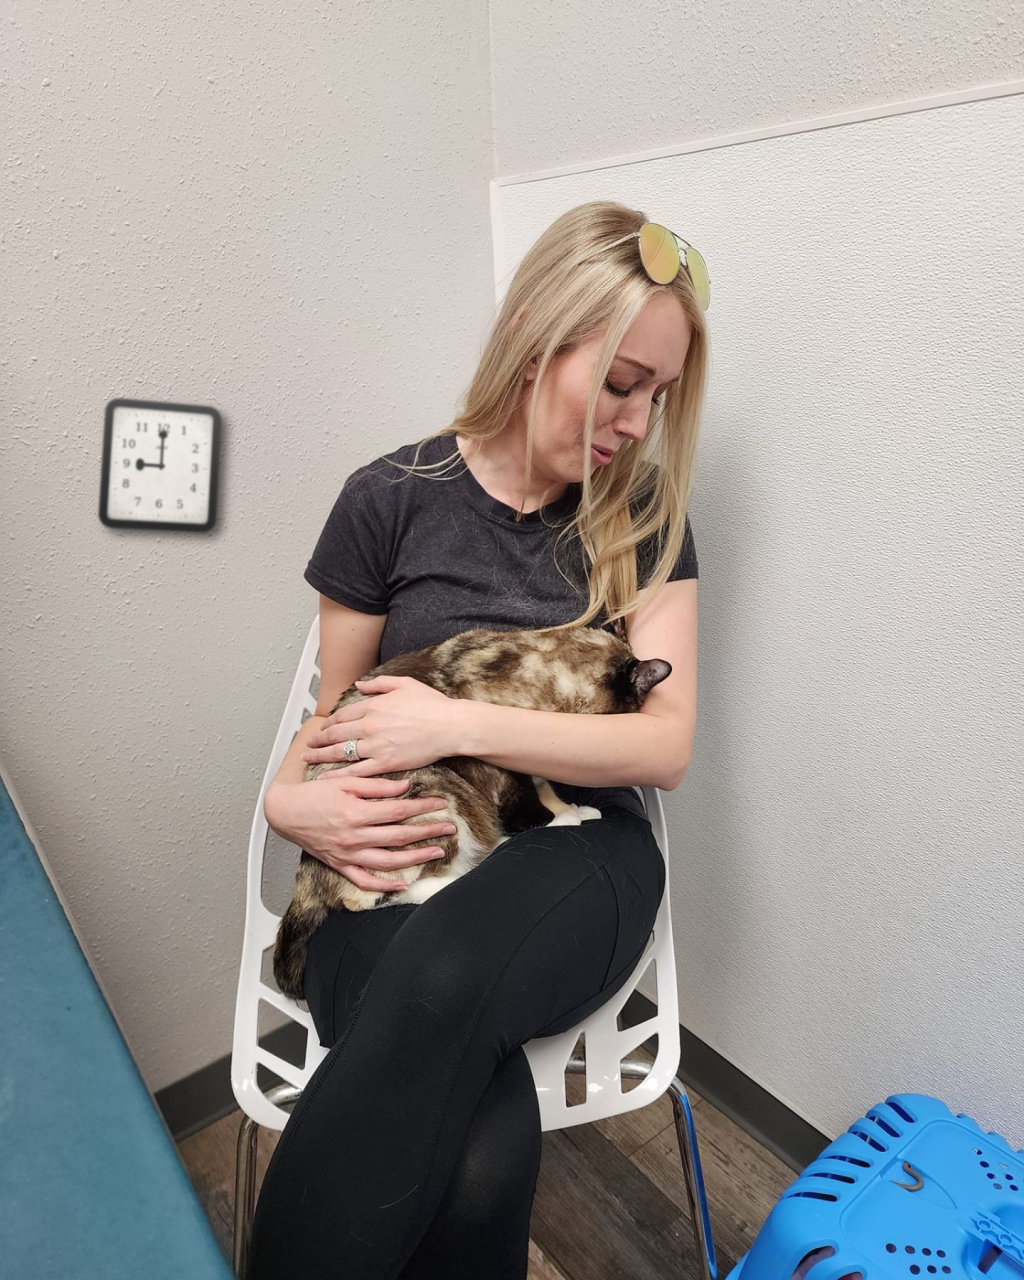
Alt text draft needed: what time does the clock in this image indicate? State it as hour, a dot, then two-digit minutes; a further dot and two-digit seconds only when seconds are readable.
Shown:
9.00
